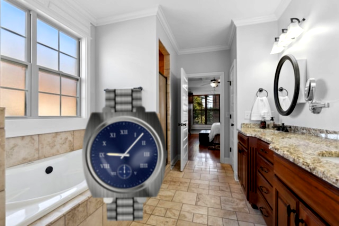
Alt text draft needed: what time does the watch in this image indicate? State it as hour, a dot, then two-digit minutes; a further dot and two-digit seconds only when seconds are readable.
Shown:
9.07
